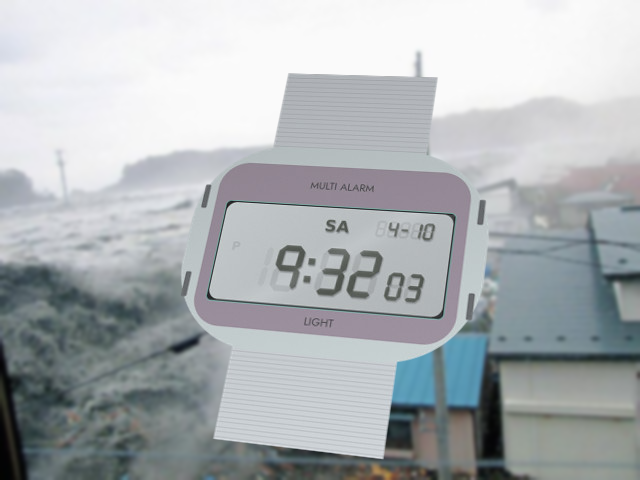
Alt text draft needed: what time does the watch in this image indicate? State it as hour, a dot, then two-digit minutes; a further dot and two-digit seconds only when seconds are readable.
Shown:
9.32.03
